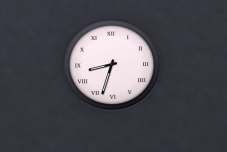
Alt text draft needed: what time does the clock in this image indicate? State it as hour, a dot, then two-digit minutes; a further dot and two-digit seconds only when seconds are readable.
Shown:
8.33
